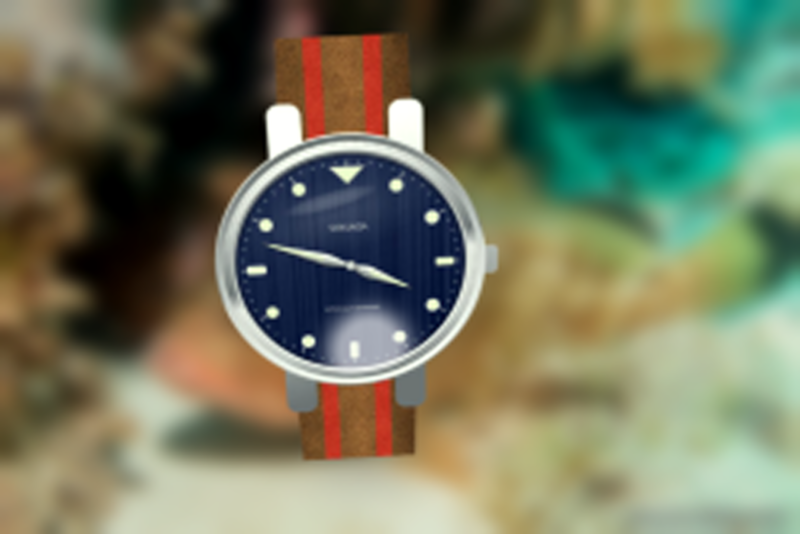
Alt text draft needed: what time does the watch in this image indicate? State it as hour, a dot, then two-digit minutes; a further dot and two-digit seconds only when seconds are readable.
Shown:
3.48
